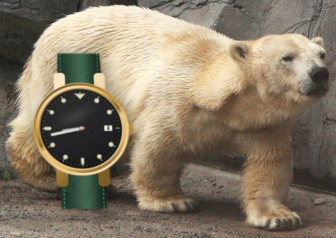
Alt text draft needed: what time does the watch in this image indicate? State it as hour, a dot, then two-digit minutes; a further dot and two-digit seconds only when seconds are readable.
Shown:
8.43
